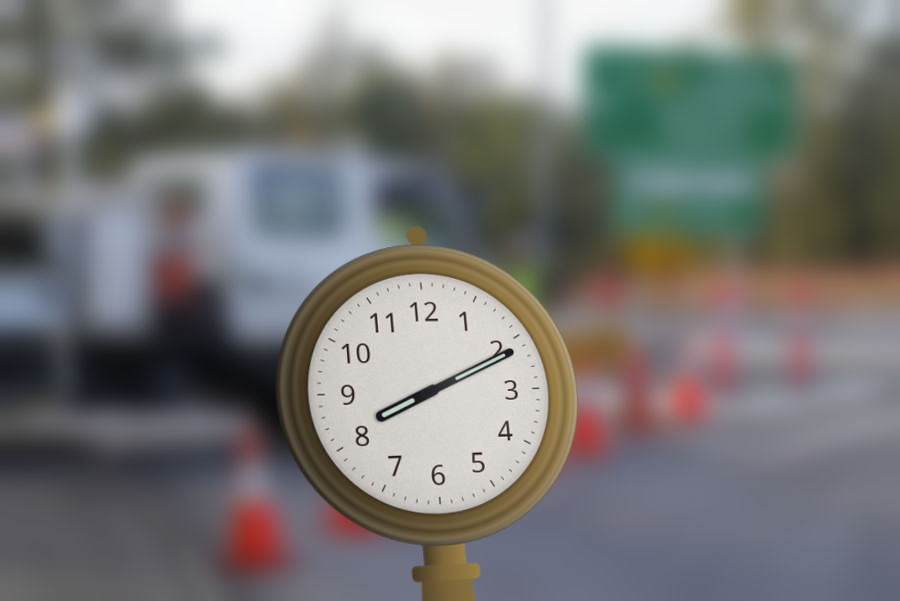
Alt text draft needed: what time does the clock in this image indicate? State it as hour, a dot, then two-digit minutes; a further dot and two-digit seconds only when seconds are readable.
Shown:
8.11
